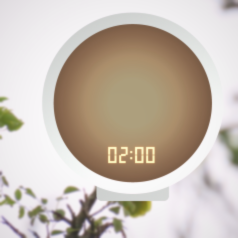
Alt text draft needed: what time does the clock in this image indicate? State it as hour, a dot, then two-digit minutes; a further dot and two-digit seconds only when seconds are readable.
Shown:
2.00
